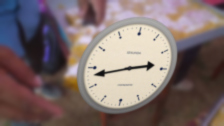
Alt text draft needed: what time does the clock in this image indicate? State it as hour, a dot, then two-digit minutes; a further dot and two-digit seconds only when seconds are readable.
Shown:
2.43
